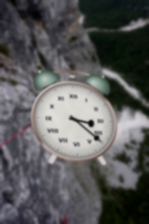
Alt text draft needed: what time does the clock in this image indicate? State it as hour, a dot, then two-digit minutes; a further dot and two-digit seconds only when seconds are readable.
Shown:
3.22
